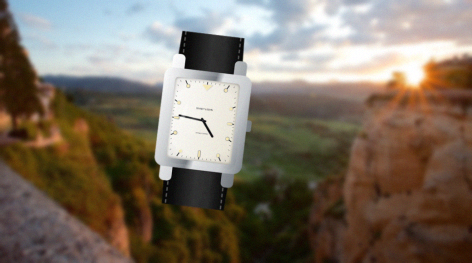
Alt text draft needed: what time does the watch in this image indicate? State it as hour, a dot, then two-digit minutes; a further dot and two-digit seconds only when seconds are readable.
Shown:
4.46
